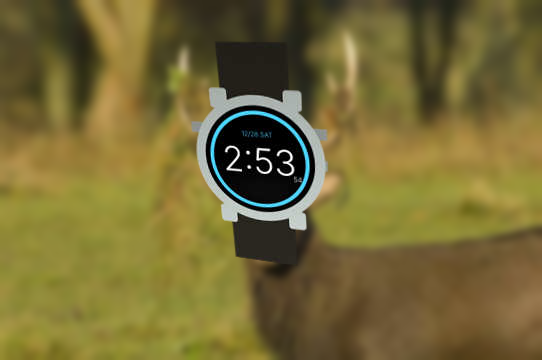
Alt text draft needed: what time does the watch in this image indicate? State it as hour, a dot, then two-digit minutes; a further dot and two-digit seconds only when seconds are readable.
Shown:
2.53
